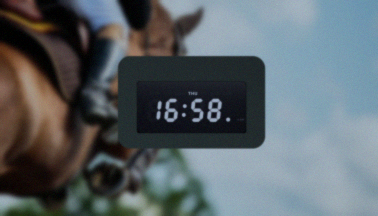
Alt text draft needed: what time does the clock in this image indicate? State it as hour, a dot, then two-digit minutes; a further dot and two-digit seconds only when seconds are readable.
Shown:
16.58
